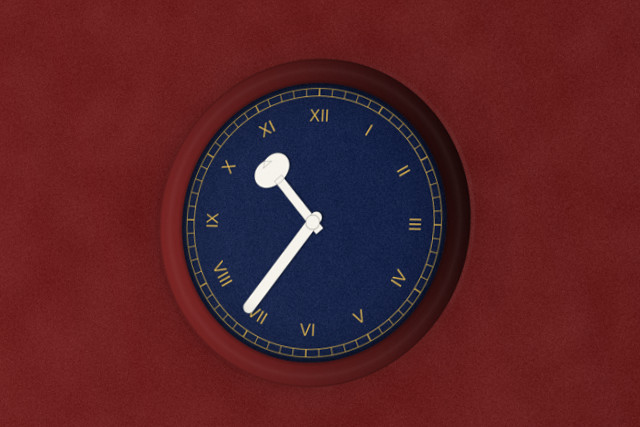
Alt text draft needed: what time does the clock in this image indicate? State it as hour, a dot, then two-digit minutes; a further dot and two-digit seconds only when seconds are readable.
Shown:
10.36
